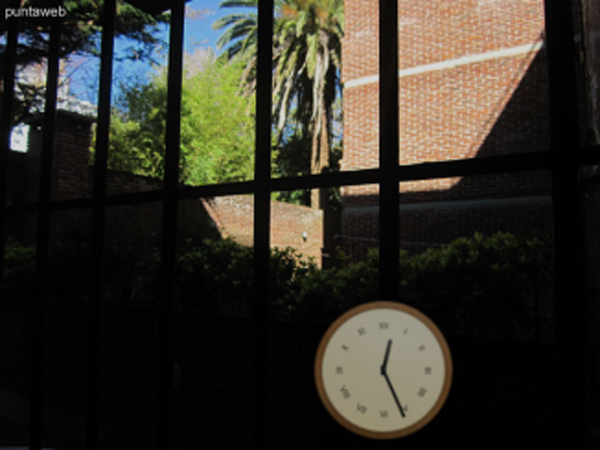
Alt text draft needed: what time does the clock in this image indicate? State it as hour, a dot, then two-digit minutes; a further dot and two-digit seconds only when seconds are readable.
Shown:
12.26
